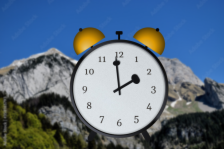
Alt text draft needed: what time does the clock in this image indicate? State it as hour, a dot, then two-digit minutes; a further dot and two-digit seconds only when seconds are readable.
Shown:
1.59
